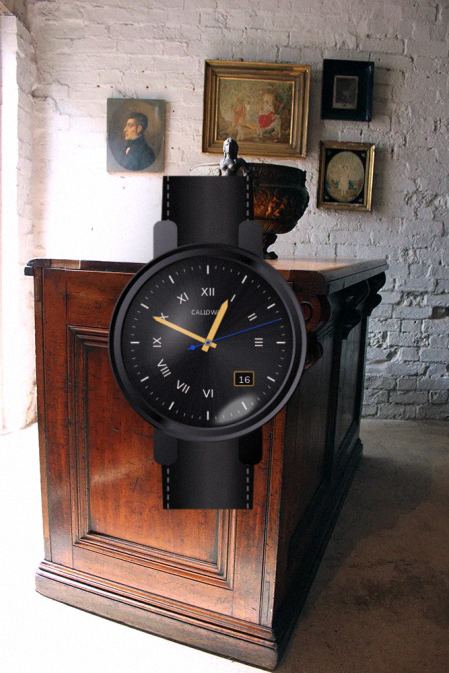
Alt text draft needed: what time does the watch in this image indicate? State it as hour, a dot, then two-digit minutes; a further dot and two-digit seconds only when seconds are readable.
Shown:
12.49.12
